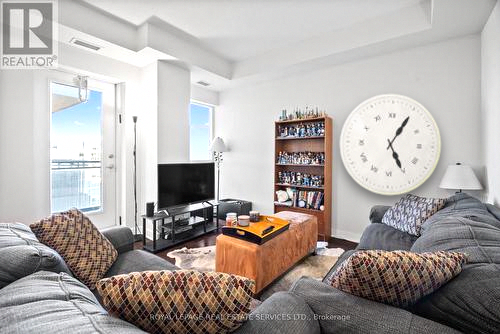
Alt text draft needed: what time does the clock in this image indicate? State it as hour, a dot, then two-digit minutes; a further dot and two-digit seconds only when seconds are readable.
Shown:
5.05
